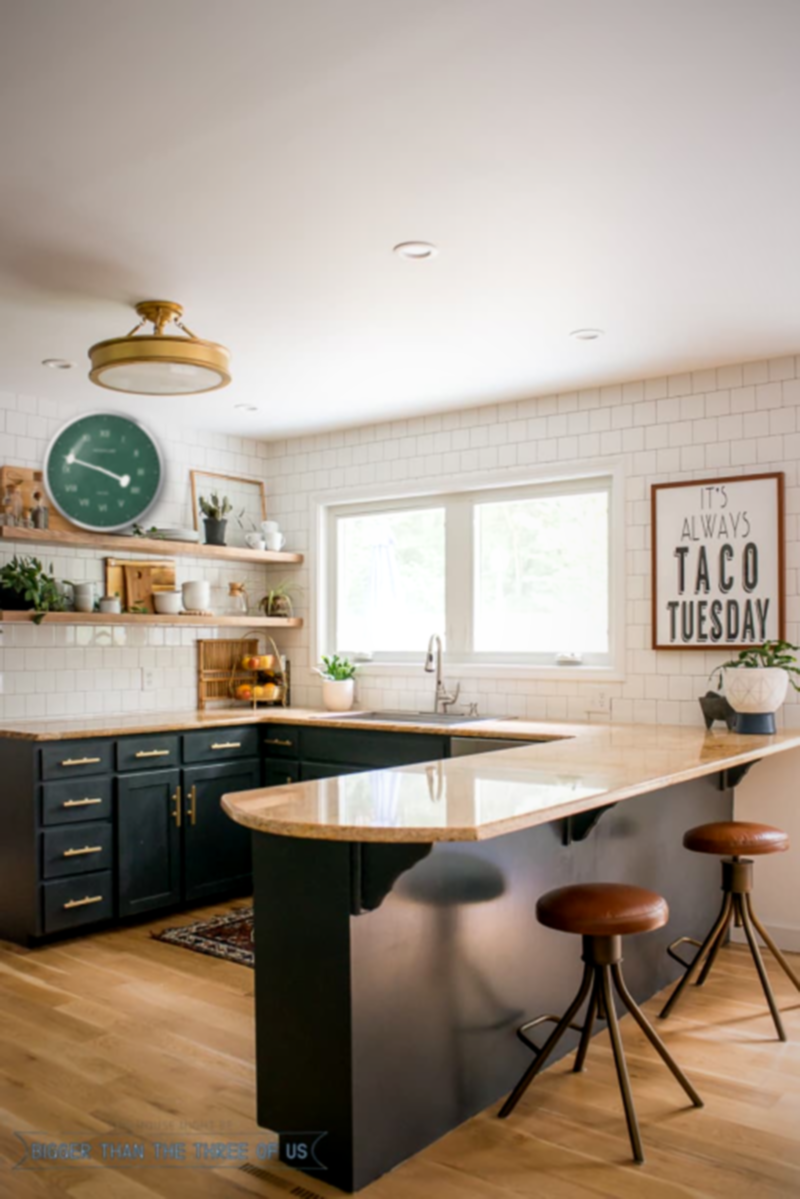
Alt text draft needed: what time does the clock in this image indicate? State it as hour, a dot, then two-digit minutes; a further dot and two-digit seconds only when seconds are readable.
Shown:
3.48
